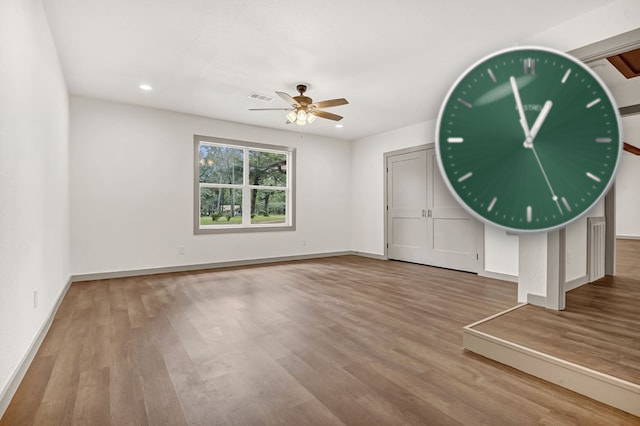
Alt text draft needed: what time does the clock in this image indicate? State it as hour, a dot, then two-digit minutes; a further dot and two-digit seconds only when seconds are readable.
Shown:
12.57.26
